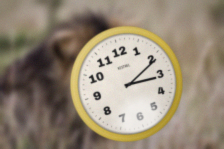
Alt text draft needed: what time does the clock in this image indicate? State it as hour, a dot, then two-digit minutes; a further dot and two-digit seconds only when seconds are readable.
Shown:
3.11
